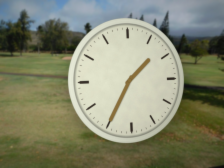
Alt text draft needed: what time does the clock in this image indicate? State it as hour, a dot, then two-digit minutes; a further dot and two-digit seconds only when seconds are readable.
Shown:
1.35
